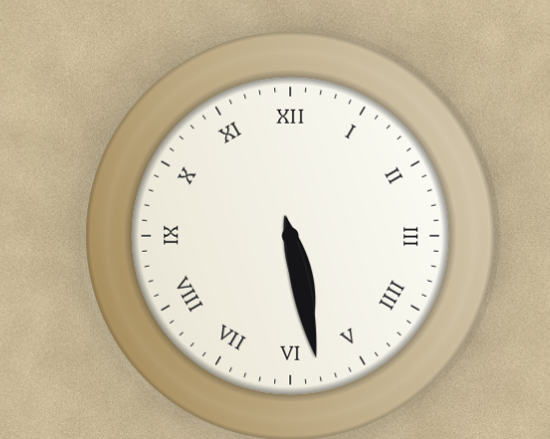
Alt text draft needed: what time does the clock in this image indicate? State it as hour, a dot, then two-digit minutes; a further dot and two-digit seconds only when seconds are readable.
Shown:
5.28
